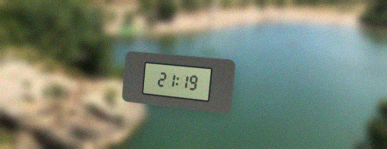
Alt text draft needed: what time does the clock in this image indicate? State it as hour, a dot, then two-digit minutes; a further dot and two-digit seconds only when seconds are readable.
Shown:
21.19
